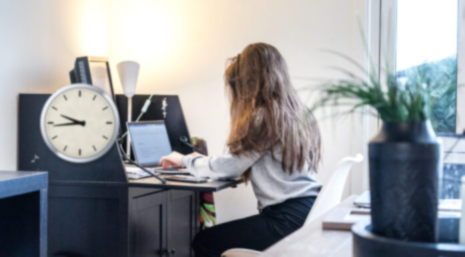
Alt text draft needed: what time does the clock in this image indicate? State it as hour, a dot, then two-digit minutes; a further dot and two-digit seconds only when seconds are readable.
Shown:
9.44
